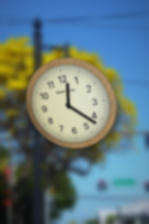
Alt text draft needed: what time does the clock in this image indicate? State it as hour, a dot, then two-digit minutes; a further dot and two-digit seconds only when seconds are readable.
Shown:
12.22
